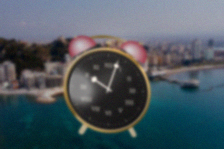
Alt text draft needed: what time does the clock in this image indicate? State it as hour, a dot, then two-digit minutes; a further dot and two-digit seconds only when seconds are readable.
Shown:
10.03
